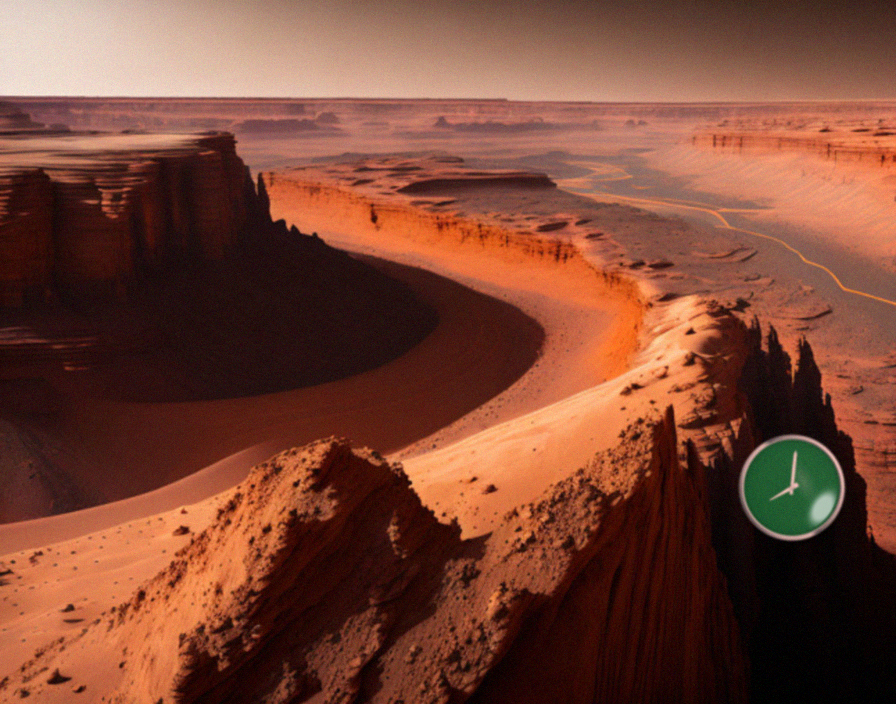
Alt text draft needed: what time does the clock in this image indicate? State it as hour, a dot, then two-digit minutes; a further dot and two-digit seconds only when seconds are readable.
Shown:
8.01
